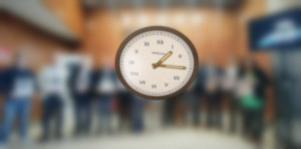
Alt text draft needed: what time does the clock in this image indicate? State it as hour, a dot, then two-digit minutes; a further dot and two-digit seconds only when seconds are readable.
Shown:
1.15
